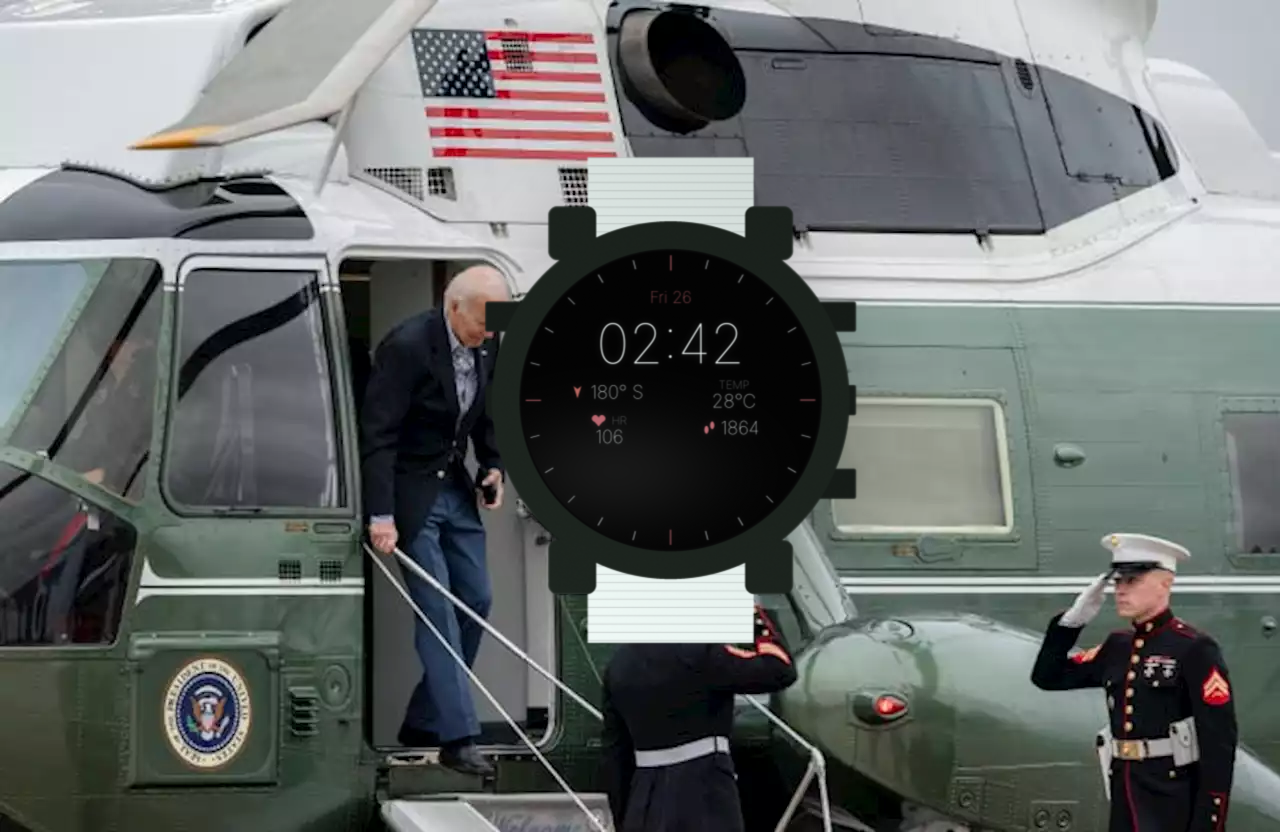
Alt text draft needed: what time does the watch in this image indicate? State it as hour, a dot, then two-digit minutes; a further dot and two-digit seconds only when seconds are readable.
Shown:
2.42
